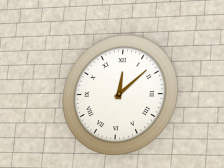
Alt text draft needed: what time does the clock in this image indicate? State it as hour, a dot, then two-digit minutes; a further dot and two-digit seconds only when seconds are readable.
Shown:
12.08
